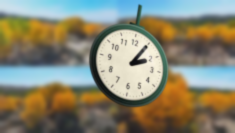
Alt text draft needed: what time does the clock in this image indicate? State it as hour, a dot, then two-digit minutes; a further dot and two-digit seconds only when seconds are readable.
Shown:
2.05
